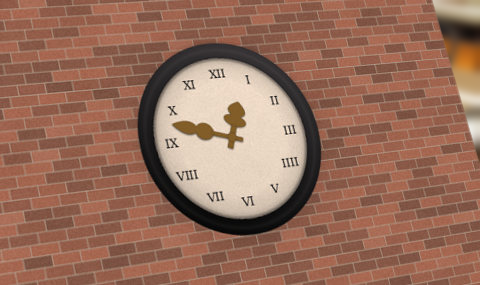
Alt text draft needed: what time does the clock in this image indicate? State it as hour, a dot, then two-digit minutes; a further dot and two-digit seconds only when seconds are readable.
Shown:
12.48
